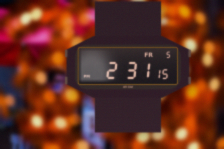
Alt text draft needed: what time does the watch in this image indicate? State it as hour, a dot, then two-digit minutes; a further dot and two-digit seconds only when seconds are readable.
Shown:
2.31.15
